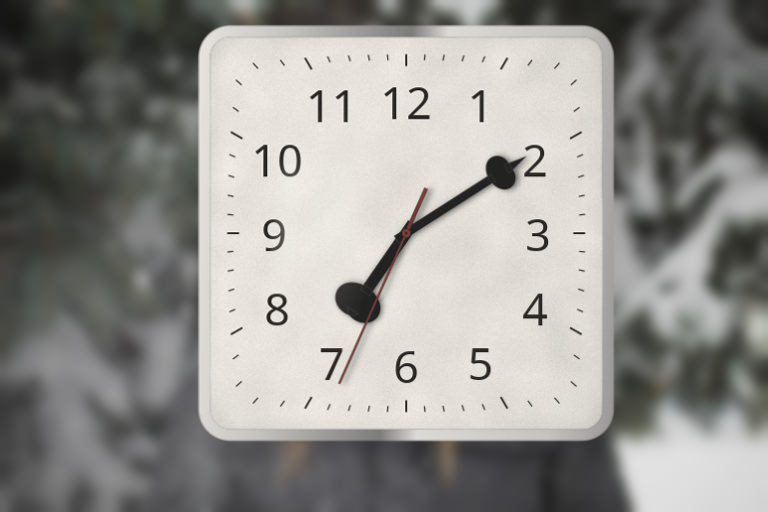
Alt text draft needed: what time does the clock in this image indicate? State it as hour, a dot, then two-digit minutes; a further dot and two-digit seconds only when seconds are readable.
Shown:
7.09.34
